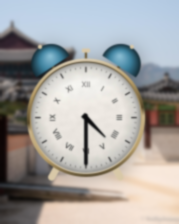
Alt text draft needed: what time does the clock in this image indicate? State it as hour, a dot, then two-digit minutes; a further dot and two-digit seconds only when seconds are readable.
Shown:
4.30
